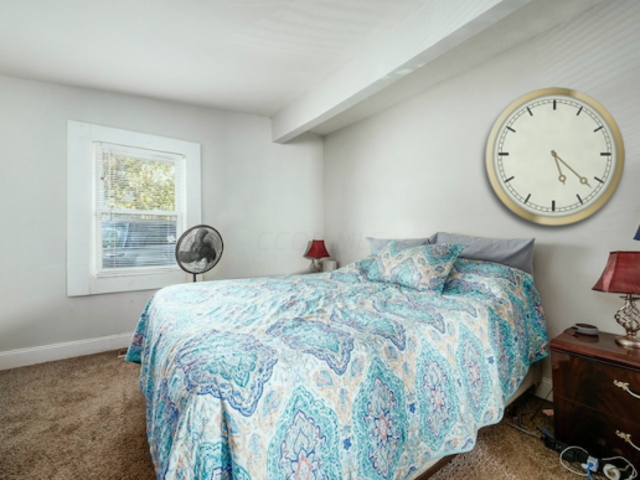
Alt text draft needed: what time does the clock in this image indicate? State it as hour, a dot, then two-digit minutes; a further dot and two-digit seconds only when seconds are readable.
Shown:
5.22
